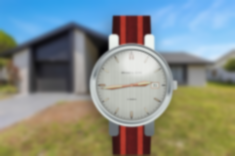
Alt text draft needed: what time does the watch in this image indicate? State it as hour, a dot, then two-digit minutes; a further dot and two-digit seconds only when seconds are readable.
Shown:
2.44
